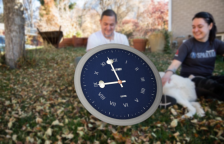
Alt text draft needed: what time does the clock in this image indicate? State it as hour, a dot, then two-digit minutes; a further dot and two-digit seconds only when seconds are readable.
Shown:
8.58
